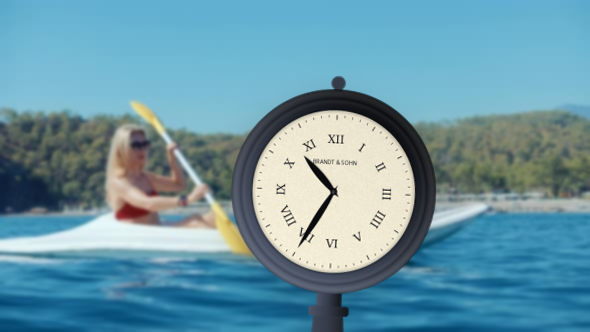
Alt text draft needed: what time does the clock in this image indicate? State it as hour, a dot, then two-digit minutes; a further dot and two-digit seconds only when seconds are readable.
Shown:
10.35
